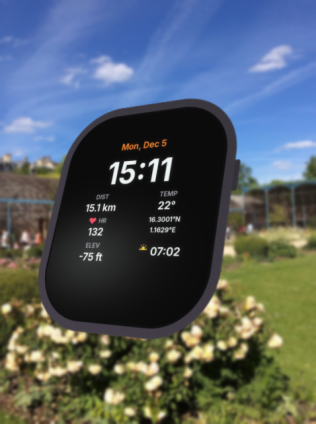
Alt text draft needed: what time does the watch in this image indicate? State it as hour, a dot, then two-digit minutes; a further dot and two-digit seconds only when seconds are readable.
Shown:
15.11
